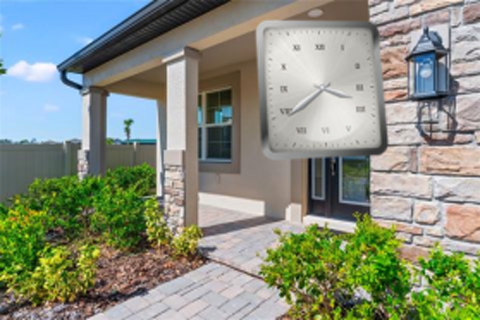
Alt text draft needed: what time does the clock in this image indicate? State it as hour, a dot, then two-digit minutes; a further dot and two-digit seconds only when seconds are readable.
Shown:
3.39
